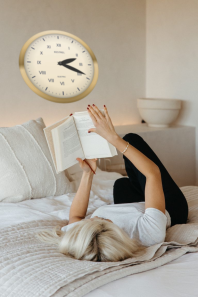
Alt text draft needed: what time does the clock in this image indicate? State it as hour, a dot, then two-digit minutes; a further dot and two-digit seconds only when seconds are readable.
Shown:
2.19
